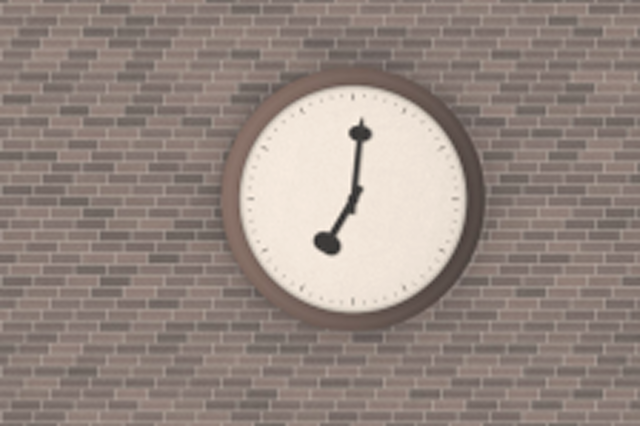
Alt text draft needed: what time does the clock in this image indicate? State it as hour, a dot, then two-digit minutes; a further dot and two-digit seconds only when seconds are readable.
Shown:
7.01
